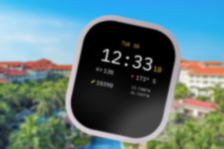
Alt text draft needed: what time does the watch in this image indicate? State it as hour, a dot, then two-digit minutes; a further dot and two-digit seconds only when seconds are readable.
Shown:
12.33
